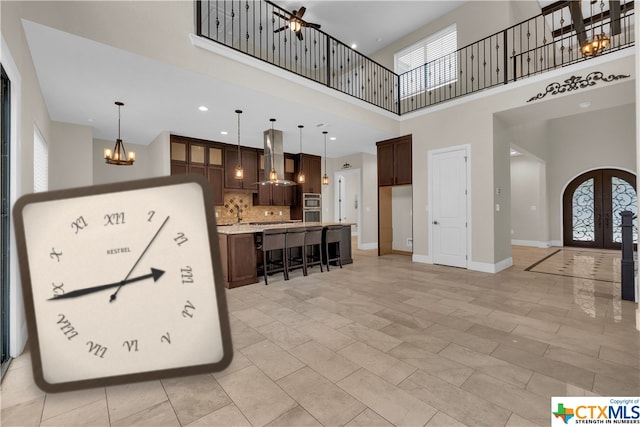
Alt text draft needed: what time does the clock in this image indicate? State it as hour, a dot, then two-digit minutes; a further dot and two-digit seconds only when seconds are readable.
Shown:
2.44.07
